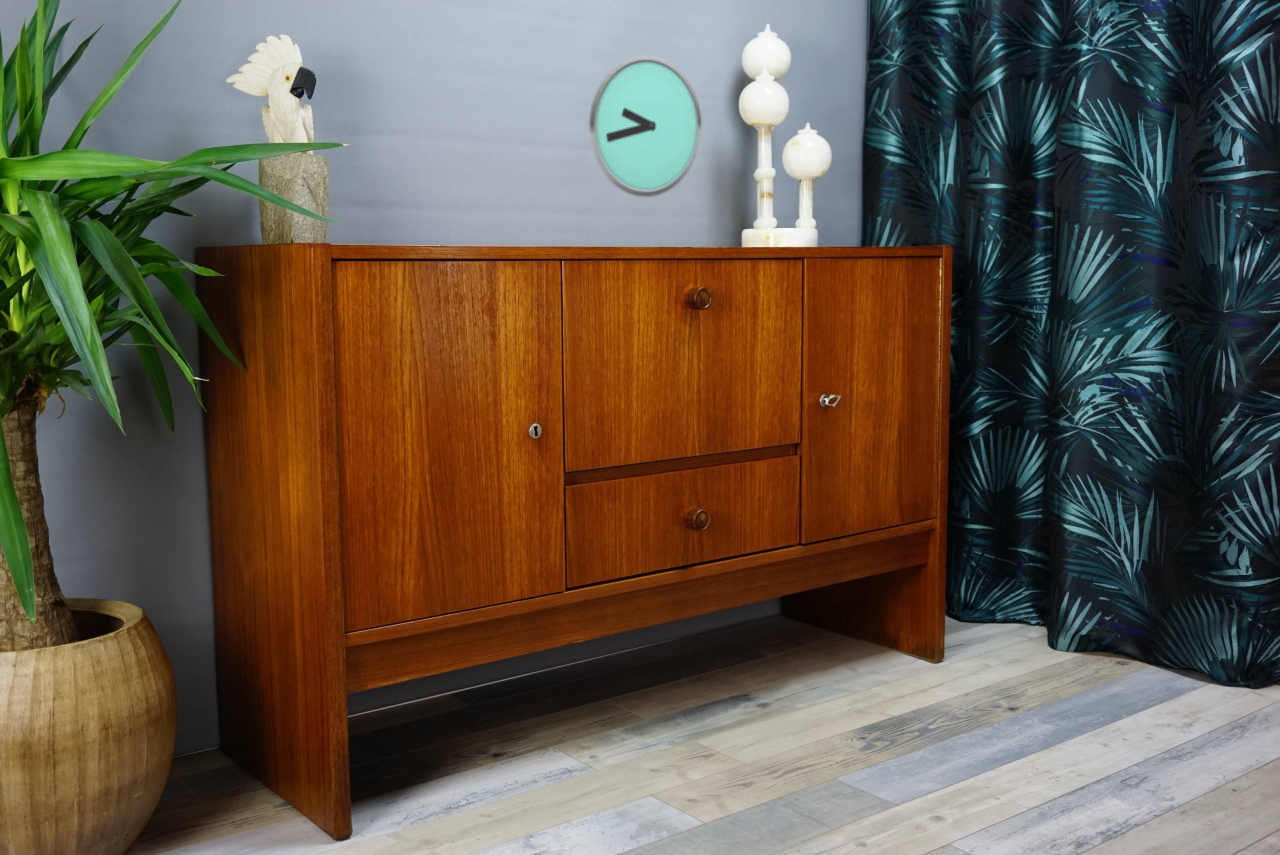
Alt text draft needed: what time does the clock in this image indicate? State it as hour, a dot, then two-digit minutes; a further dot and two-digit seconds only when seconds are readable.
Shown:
9.43
